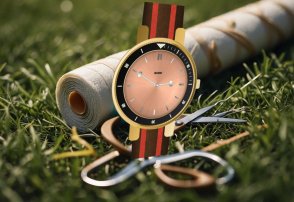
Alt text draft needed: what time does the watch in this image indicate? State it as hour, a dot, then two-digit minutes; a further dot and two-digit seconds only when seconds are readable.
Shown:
2.50
